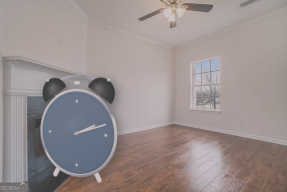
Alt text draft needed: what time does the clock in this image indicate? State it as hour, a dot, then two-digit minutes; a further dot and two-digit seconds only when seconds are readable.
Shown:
2.12
